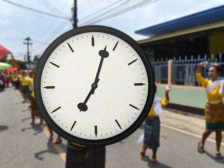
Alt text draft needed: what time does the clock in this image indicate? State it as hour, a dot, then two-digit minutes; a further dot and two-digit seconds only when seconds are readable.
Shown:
7.03
